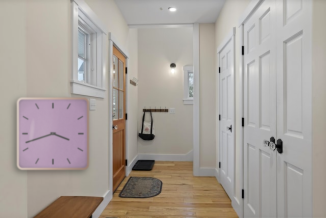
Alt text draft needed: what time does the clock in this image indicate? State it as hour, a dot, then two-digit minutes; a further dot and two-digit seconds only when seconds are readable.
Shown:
3.42
